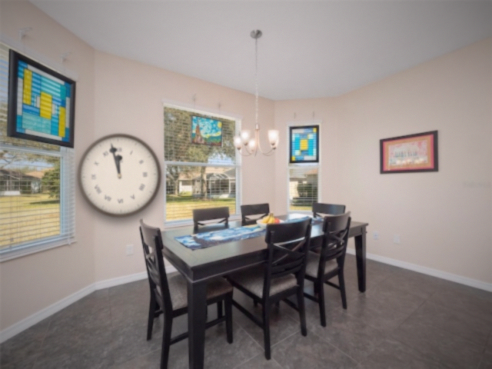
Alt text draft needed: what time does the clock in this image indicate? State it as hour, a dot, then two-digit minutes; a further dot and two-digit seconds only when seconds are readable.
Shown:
11.58
